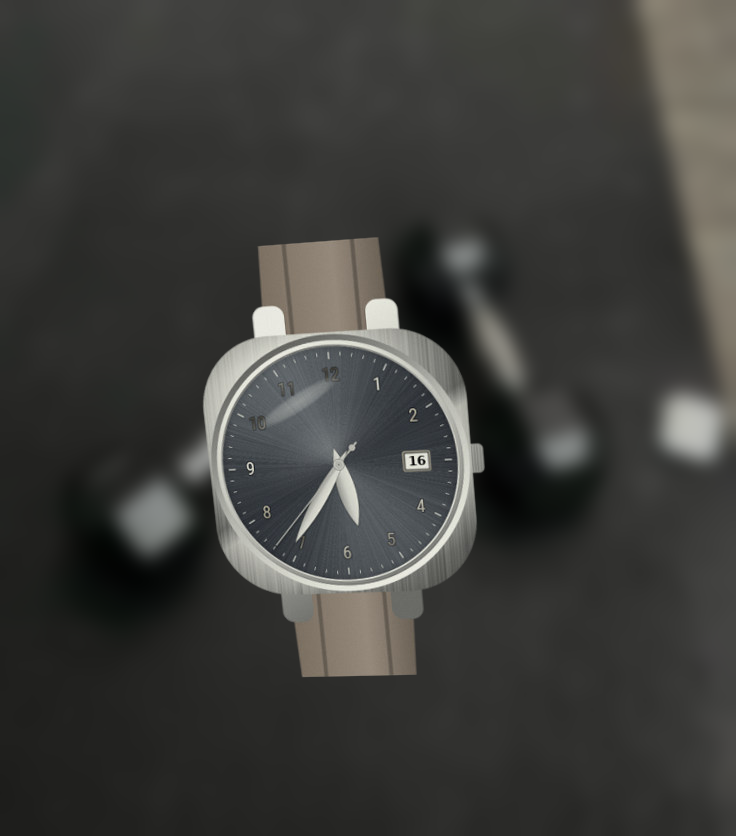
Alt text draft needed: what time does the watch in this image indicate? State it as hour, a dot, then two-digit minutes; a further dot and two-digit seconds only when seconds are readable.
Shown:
5.35.37
